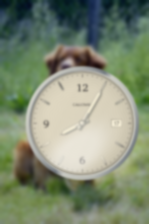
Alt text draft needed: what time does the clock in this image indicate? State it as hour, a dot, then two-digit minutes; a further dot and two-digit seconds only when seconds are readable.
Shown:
8.05
